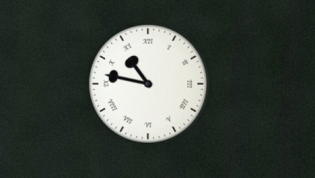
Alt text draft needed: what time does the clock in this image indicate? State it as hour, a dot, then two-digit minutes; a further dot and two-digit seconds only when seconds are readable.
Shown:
10.47
